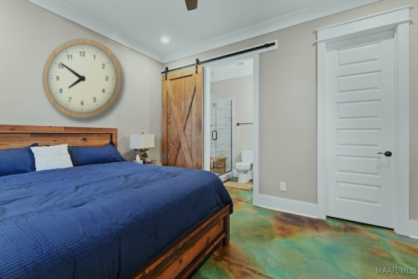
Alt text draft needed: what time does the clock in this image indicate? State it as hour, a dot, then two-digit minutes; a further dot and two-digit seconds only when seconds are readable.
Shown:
7.51
